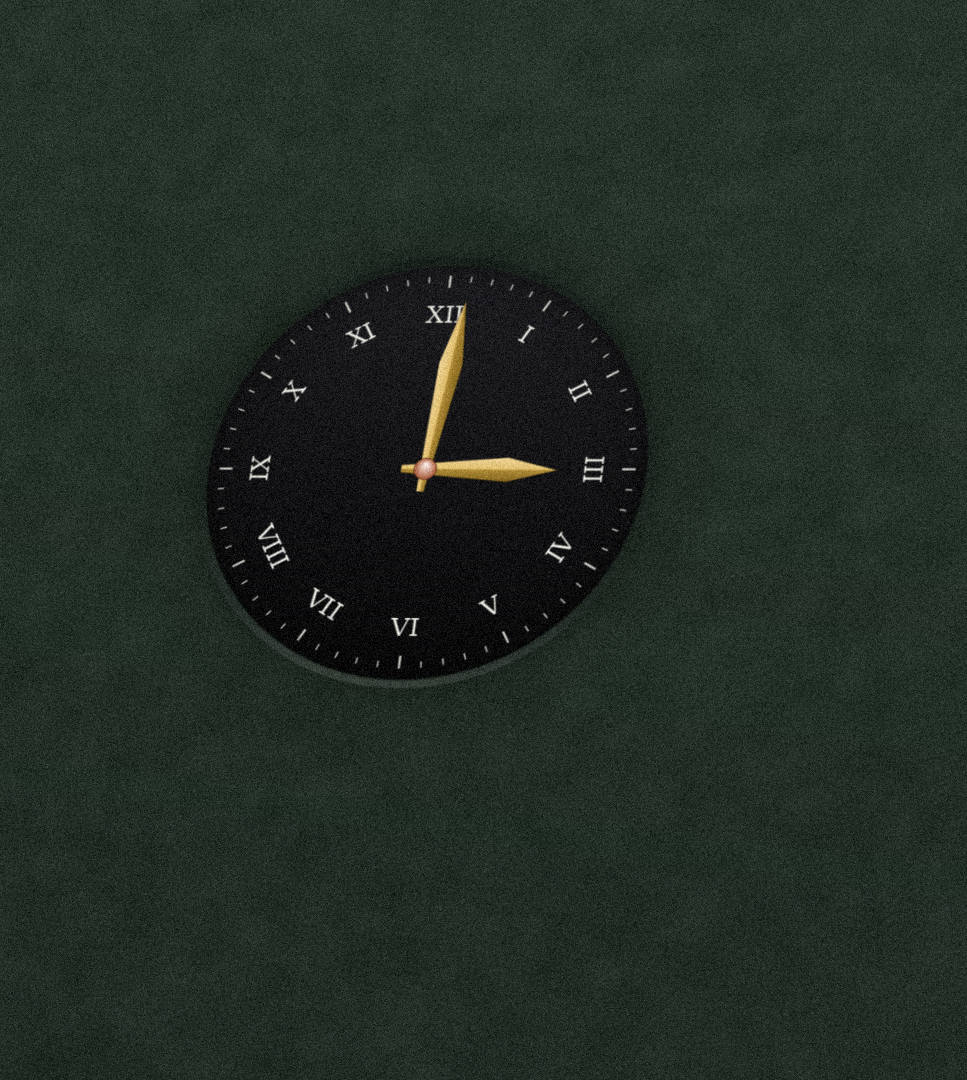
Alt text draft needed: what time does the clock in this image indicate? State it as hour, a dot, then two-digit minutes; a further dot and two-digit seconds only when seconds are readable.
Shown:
3.01
